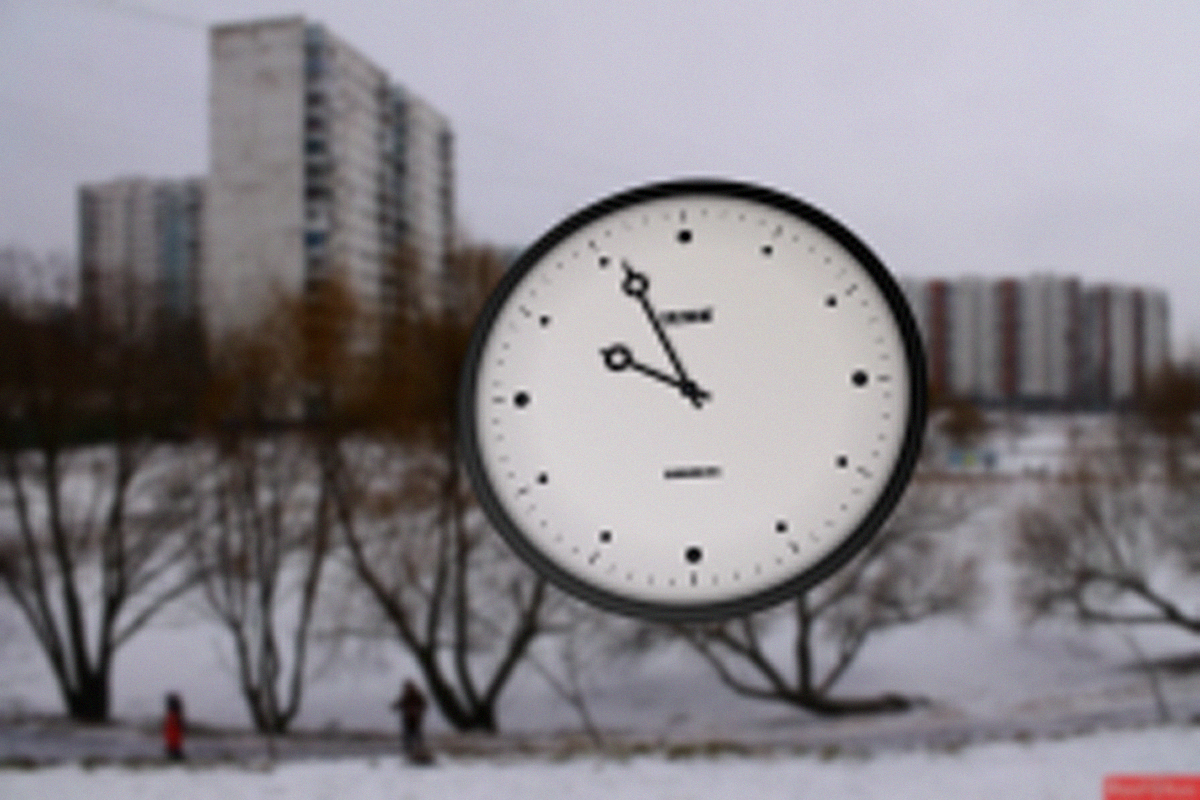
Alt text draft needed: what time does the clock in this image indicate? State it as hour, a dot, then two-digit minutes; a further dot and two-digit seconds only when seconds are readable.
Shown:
9.56
